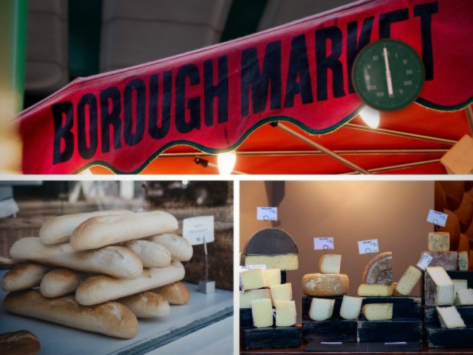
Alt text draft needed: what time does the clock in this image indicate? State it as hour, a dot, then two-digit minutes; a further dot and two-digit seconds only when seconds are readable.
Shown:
6.00
